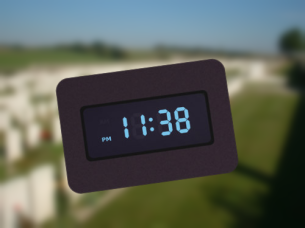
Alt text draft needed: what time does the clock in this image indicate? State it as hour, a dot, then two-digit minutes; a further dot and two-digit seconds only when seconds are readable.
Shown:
11.38
